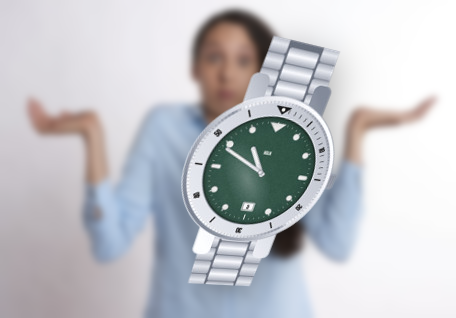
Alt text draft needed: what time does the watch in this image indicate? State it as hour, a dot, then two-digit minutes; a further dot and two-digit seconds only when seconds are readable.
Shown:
10.49
